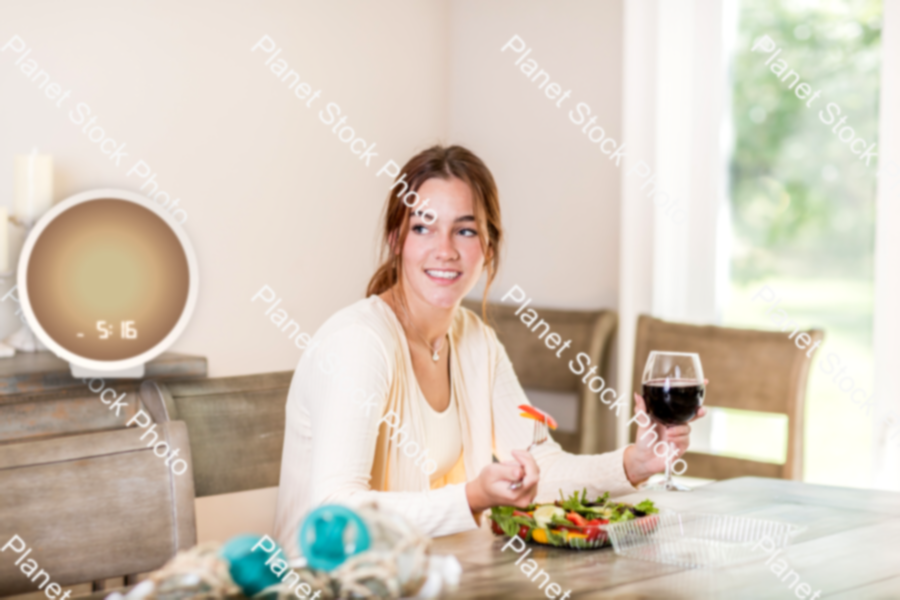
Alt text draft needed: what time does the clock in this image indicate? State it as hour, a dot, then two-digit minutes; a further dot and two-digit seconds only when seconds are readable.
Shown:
5.16
